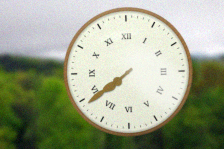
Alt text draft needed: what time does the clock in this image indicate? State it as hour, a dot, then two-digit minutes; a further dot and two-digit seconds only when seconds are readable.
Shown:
7.39
